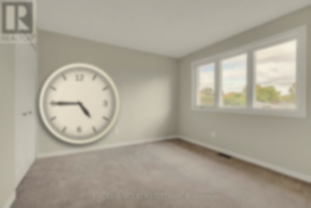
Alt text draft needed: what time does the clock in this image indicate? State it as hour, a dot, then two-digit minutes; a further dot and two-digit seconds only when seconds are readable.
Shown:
4.45
